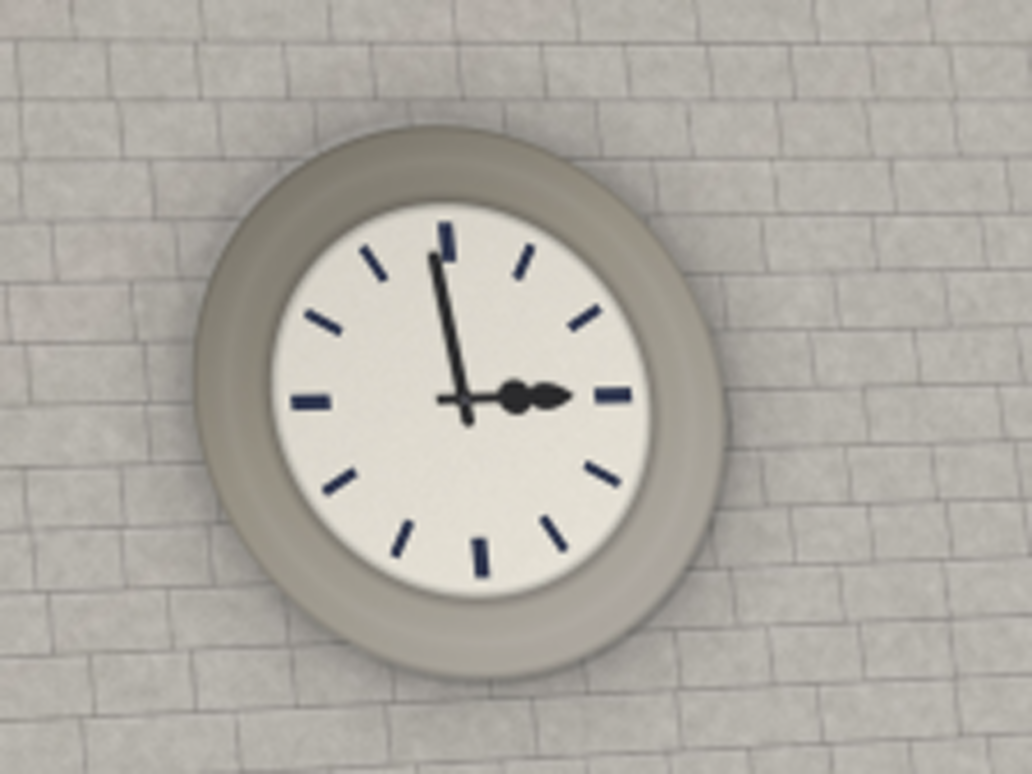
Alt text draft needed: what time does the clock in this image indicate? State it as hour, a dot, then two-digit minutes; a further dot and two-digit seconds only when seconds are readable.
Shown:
2.59
